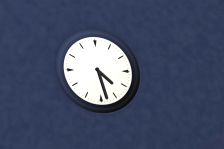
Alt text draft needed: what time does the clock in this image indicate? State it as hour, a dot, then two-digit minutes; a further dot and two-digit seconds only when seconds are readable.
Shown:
4.28
